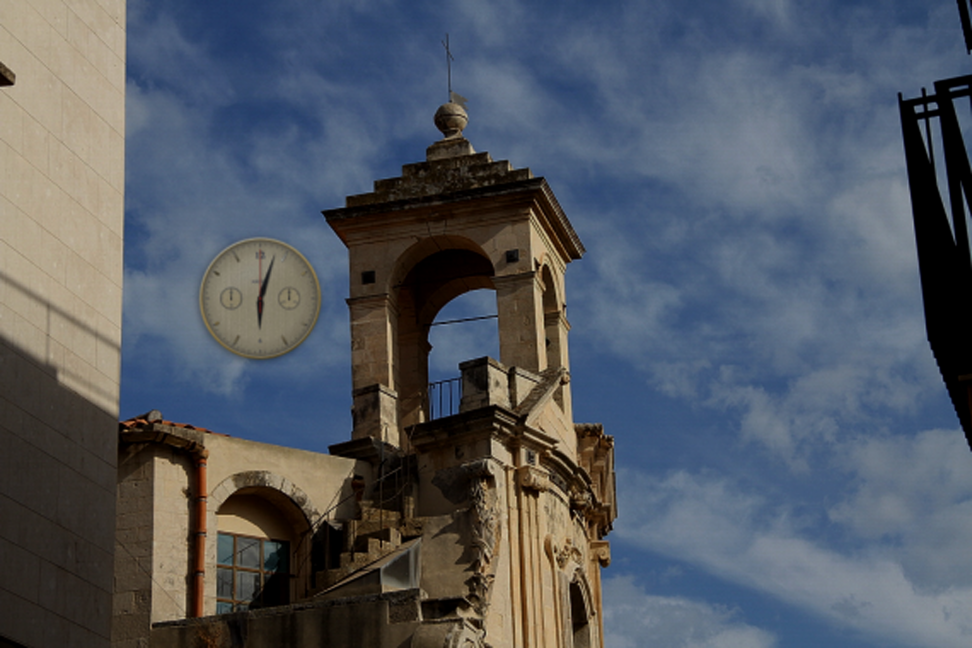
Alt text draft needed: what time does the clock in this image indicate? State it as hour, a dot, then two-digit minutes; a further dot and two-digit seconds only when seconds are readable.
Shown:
6.03
